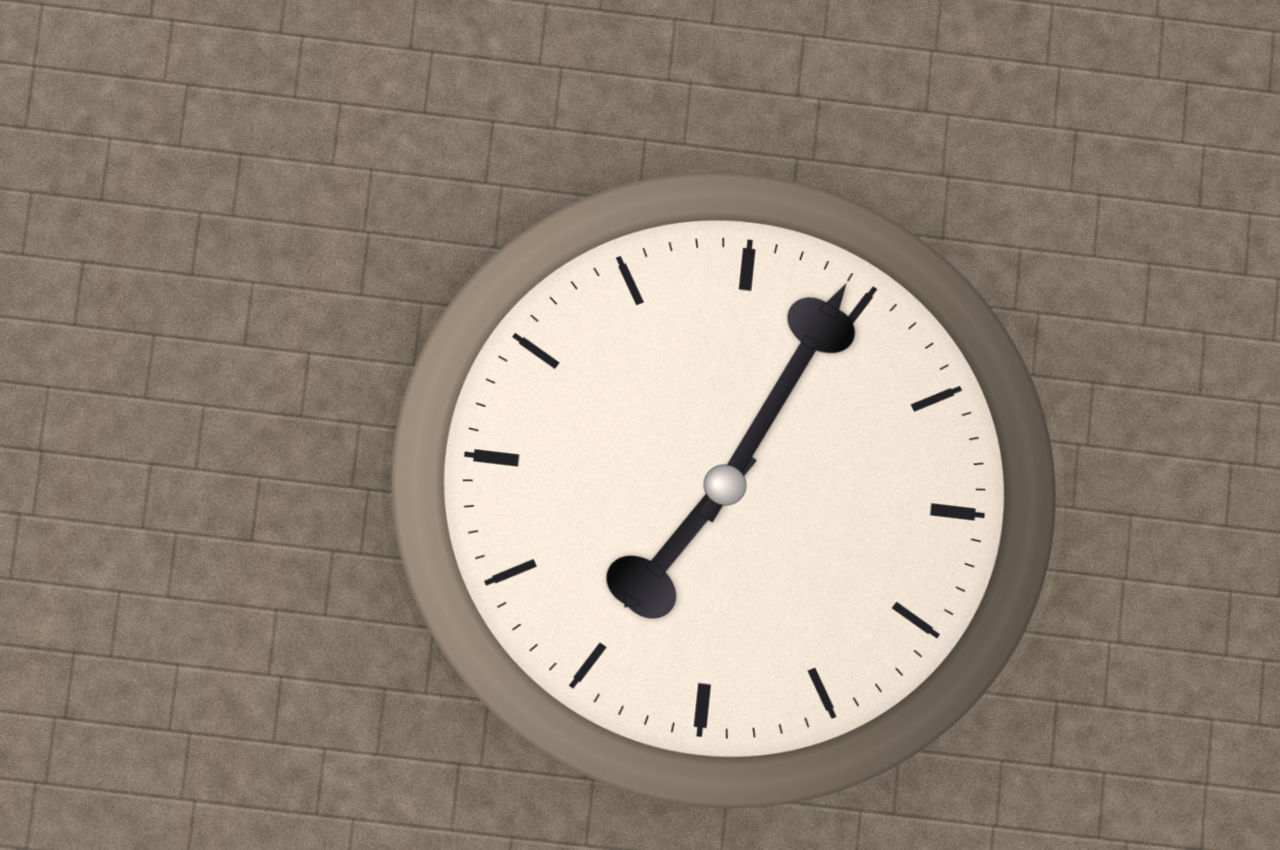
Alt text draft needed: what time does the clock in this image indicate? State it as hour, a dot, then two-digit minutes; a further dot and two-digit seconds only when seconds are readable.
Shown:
7.04
